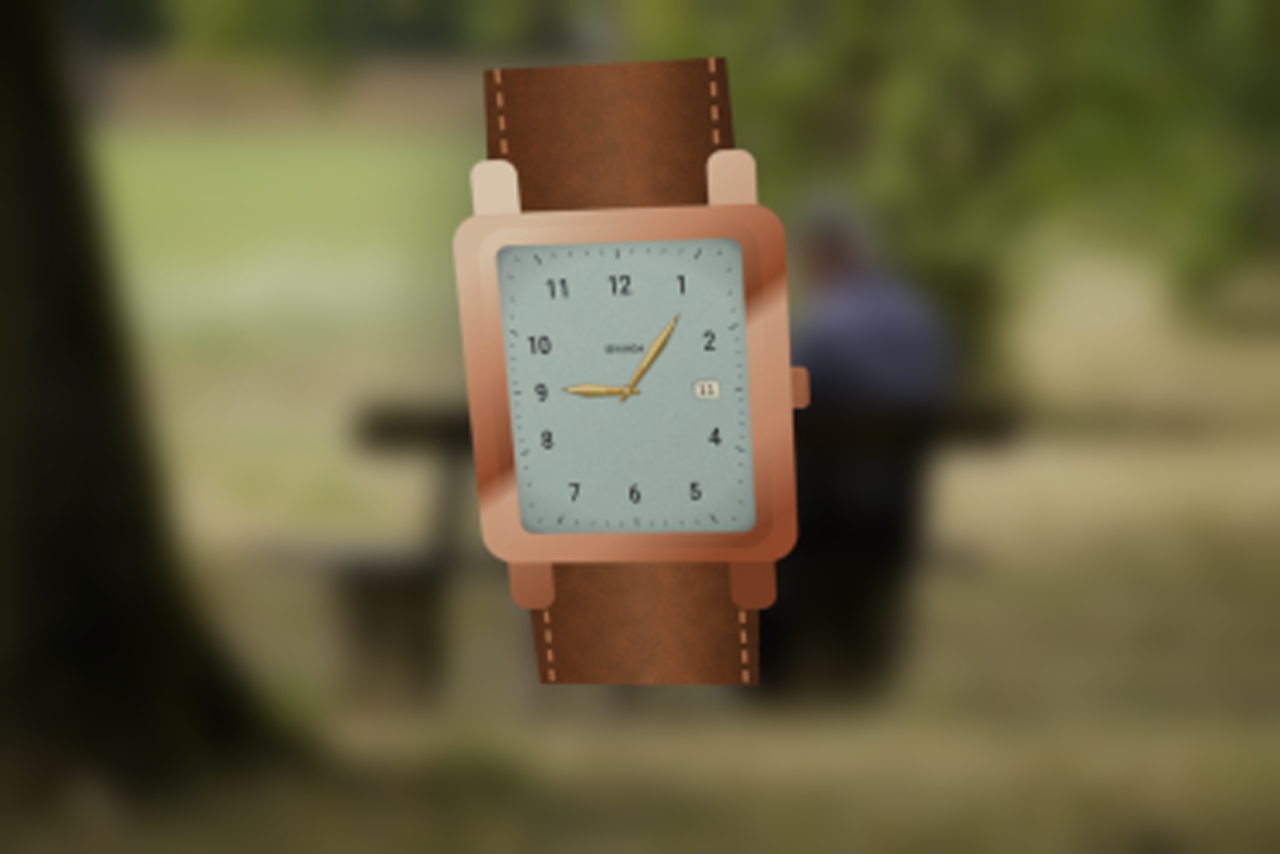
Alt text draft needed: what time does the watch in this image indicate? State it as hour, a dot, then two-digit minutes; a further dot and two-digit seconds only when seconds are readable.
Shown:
9.06
